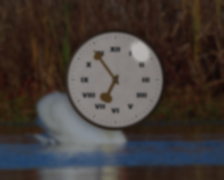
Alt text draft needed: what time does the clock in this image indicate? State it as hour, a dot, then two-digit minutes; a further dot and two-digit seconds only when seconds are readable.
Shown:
6.54
